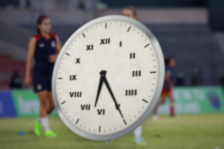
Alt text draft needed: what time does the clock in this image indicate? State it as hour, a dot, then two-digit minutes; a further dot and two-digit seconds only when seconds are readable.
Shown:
6.25
